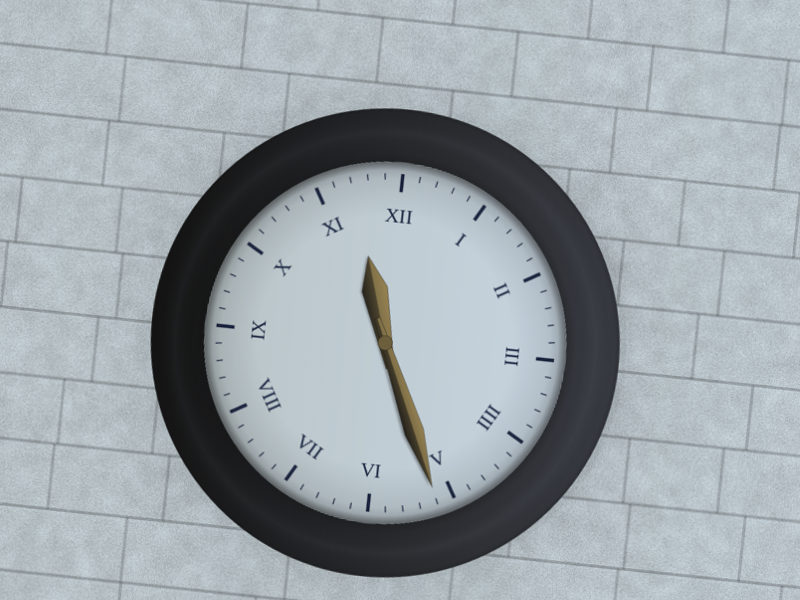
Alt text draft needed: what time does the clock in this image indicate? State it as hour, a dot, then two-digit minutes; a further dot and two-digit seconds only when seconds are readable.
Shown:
11.26
